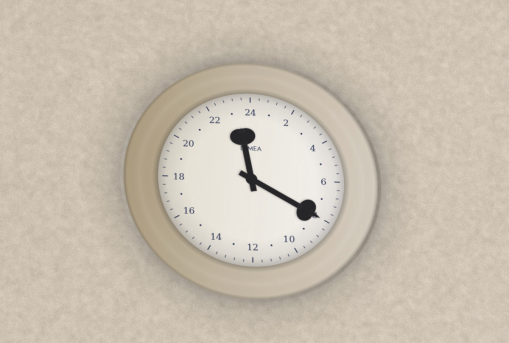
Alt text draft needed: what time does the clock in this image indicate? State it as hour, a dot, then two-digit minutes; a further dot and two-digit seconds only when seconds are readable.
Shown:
23.20
